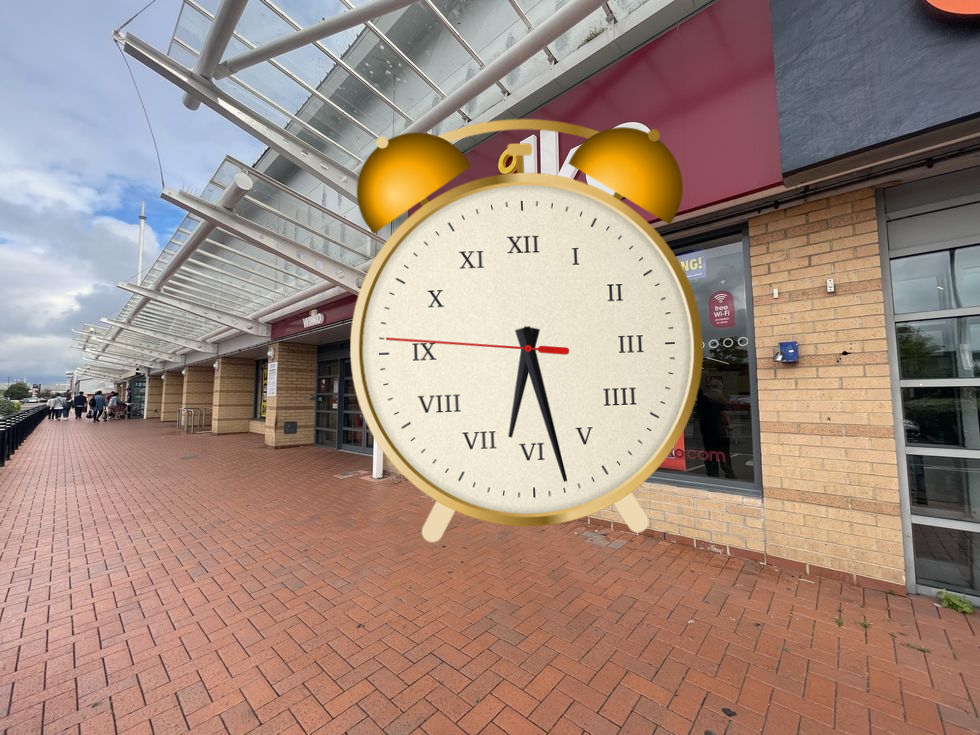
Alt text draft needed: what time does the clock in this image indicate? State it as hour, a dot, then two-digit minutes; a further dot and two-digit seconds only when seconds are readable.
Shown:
6.27.46
